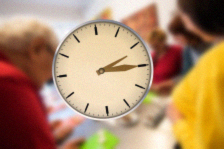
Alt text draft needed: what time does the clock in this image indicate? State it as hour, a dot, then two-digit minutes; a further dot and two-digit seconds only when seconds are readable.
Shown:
2.15
